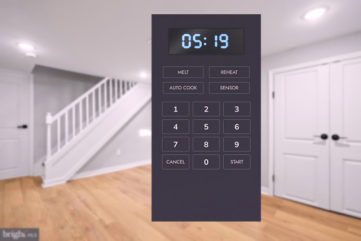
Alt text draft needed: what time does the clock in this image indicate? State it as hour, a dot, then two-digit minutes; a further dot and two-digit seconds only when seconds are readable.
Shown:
5.19
